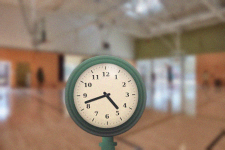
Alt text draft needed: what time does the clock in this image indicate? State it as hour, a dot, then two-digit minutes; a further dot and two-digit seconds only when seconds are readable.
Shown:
4.42
